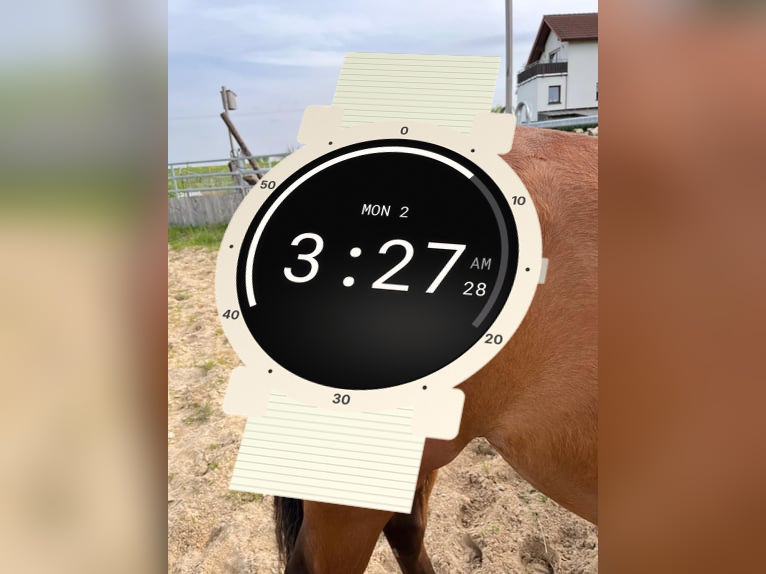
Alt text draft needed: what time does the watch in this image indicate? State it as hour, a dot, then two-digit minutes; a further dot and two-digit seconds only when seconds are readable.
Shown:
3.27.28
